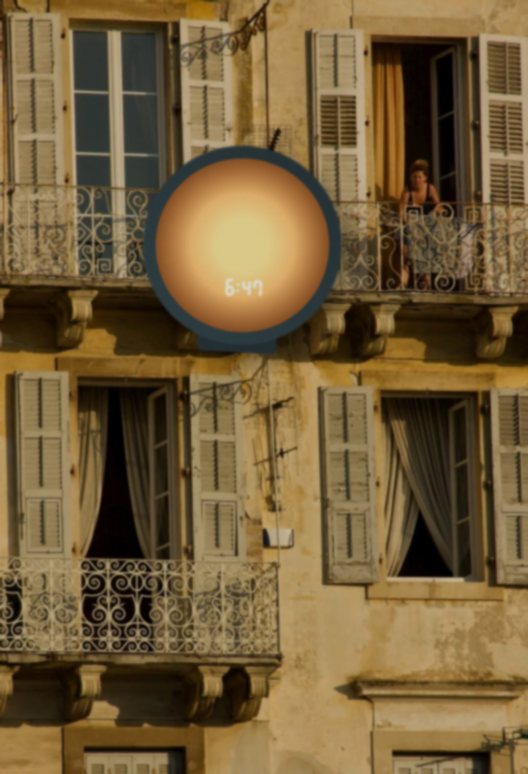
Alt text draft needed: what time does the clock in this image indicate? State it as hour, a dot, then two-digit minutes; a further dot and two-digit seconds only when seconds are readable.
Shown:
6.47
